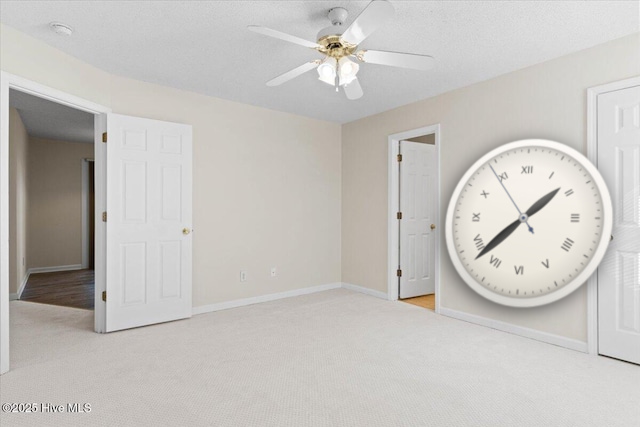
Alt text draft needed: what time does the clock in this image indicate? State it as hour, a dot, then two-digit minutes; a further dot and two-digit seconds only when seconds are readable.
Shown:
1.37.54
